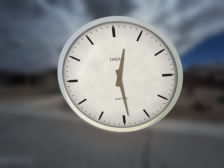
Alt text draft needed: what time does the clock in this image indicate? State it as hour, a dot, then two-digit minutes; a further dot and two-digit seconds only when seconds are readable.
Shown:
12.29
